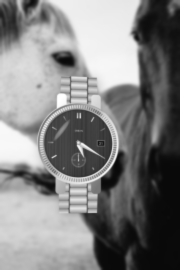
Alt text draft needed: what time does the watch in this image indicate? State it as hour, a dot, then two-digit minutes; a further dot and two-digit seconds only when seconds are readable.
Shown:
5.20
